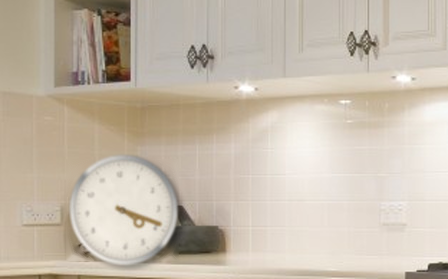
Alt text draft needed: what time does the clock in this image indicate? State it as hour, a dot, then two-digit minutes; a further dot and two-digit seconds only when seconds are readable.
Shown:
4.19
